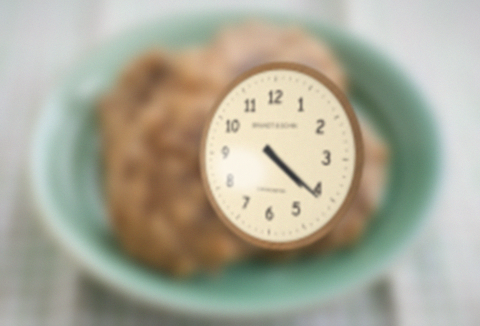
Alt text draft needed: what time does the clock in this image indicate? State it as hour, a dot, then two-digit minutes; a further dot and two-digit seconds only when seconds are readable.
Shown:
4.21
